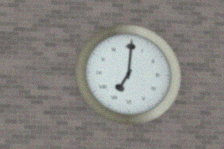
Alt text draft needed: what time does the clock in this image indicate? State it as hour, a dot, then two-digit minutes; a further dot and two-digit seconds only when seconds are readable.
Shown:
7.01
